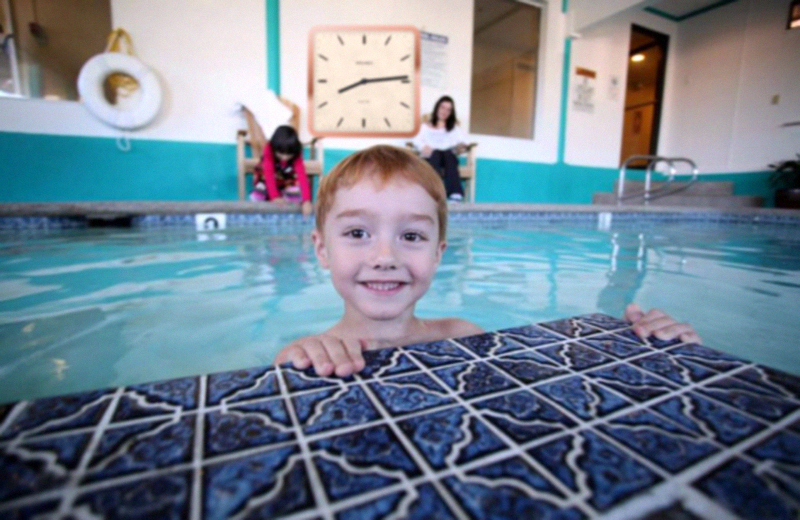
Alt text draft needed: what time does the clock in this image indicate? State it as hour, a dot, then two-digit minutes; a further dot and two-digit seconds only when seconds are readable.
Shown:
8.14
